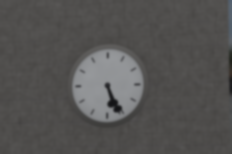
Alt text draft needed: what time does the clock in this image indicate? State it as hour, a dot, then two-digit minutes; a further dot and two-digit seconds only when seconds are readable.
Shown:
5.26
